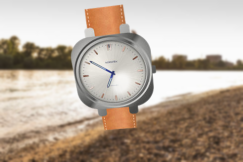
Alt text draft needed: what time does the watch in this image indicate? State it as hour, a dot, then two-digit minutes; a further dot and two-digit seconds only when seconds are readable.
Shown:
6.51
